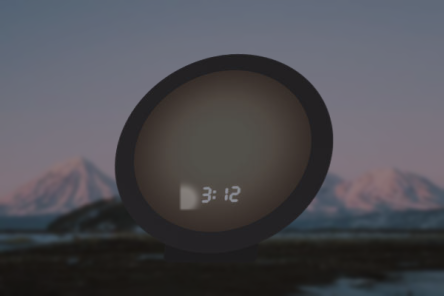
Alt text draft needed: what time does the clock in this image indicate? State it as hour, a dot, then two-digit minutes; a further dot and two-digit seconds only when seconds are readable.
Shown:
3.12
